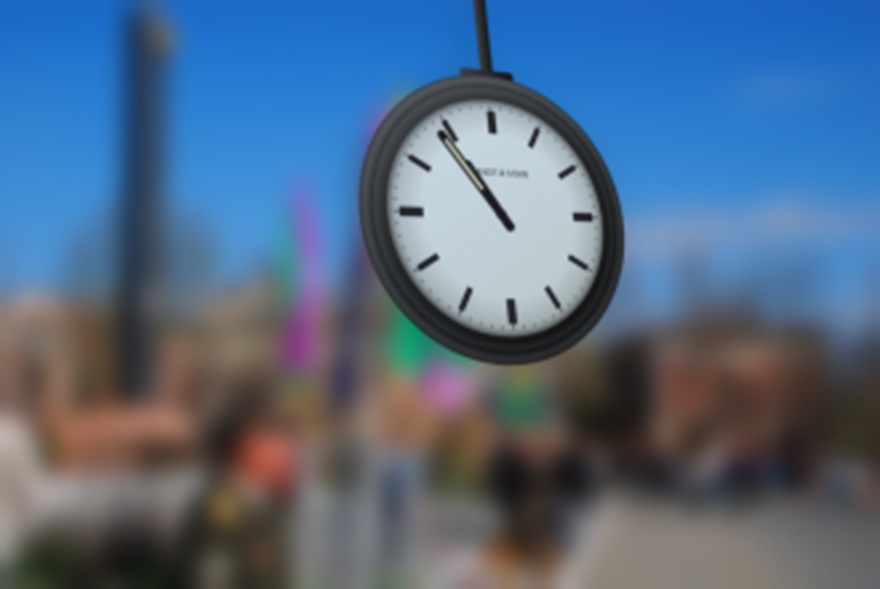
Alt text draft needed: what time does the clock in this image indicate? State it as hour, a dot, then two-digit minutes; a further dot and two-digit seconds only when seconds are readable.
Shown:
10.54
